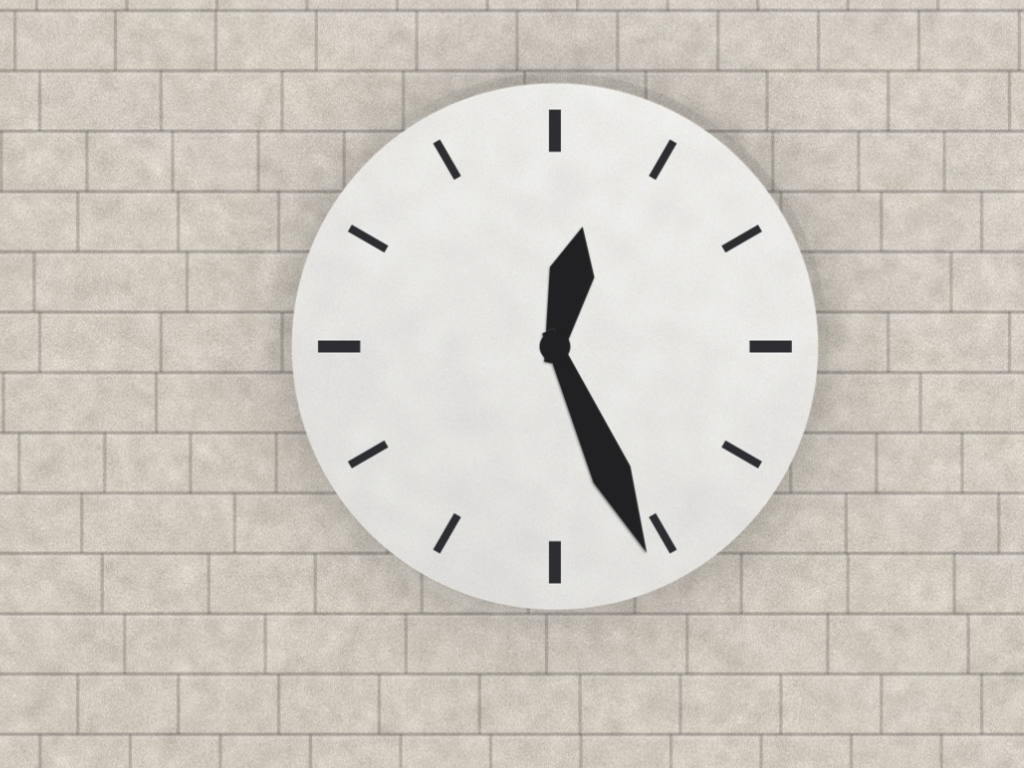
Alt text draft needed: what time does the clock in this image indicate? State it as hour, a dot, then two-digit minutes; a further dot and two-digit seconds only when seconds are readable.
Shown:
12.26
